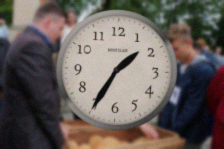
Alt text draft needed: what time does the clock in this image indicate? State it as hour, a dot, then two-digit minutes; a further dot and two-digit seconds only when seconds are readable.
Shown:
1.35
